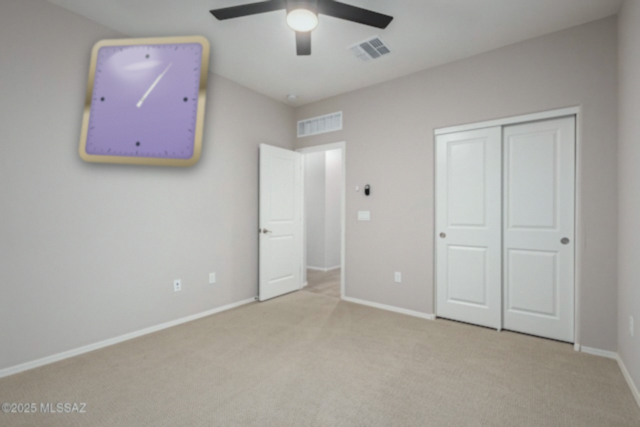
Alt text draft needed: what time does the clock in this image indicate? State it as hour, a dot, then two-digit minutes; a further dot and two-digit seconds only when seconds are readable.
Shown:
1.06
